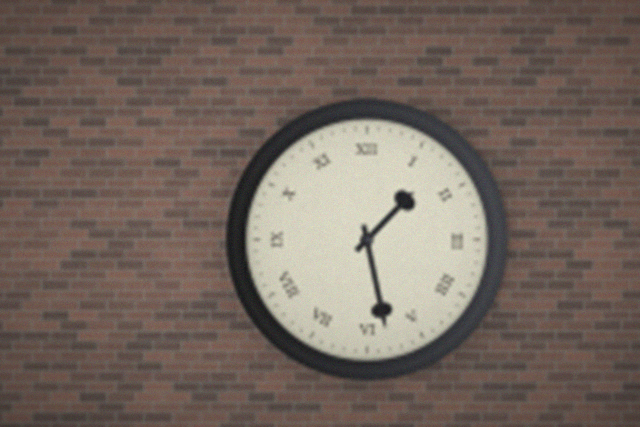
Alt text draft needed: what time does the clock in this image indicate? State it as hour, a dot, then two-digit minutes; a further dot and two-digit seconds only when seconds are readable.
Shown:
1.28
